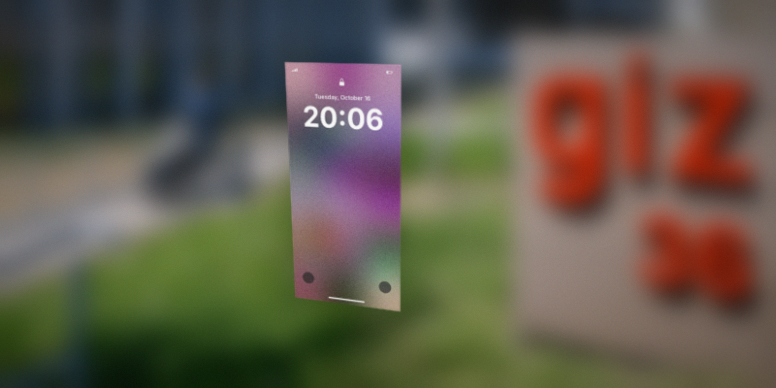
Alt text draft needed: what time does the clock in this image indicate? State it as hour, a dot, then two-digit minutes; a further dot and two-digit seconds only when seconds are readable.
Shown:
20.06
